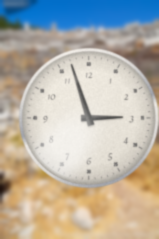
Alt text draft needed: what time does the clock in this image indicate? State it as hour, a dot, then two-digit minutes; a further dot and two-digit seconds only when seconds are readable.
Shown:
2.57
